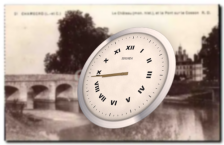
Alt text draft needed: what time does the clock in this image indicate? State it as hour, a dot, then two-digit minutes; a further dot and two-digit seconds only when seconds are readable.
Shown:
8.44
